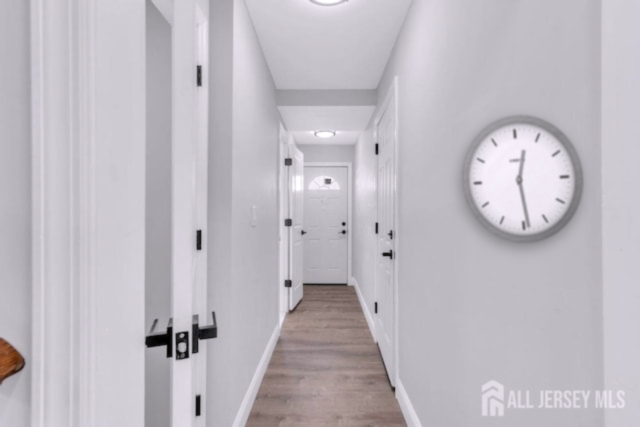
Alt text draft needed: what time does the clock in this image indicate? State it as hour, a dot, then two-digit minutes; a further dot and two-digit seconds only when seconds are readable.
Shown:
12.29
